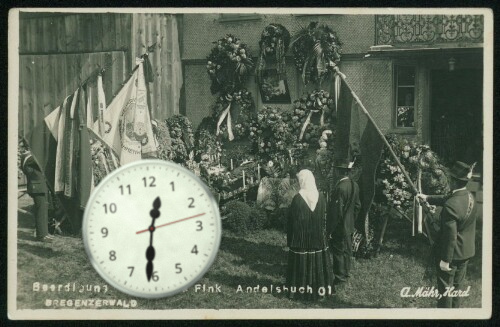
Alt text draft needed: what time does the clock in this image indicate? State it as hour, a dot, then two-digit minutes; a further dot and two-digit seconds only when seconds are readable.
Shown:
12.31.13
